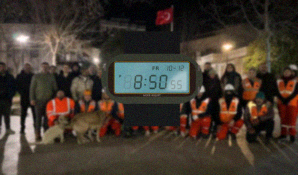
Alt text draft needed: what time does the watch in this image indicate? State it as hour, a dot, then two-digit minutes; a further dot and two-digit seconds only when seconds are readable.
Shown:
8.50.55
